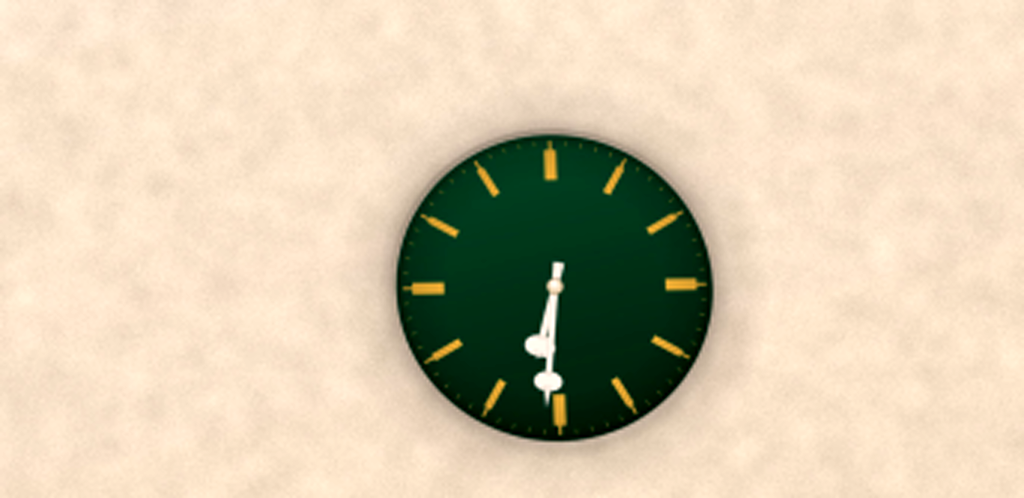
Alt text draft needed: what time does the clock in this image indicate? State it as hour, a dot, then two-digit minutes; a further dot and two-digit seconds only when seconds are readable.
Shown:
6.31
